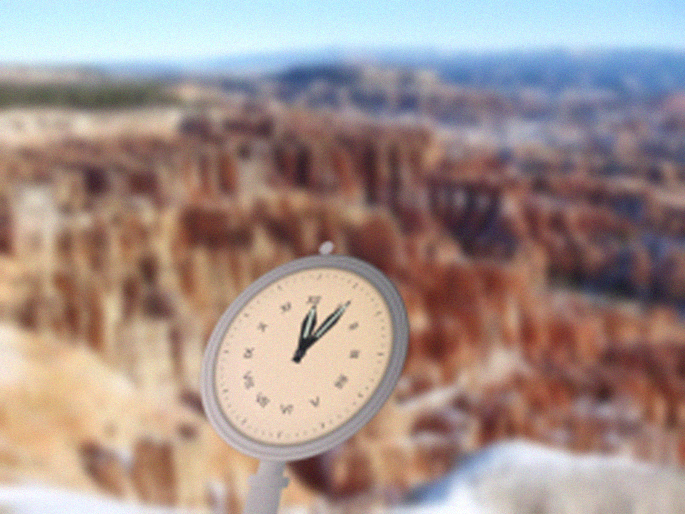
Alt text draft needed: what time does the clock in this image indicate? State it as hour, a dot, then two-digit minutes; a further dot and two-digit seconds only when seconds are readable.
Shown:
12.06
